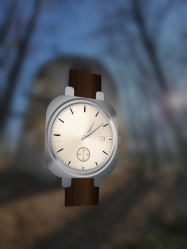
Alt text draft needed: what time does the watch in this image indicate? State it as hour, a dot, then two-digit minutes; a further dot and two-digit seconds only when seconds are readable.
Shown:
1.09
